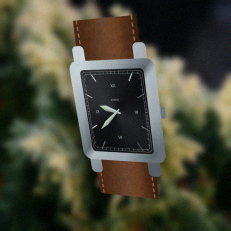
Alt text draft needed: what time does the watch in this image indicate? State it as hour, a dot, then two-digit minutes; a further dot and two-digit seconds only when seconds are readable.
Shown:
9.38
